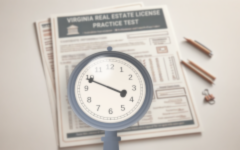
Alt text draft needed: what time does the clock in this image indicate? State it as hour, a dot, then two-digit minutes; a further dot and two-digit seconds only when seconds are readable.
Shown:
3.49
